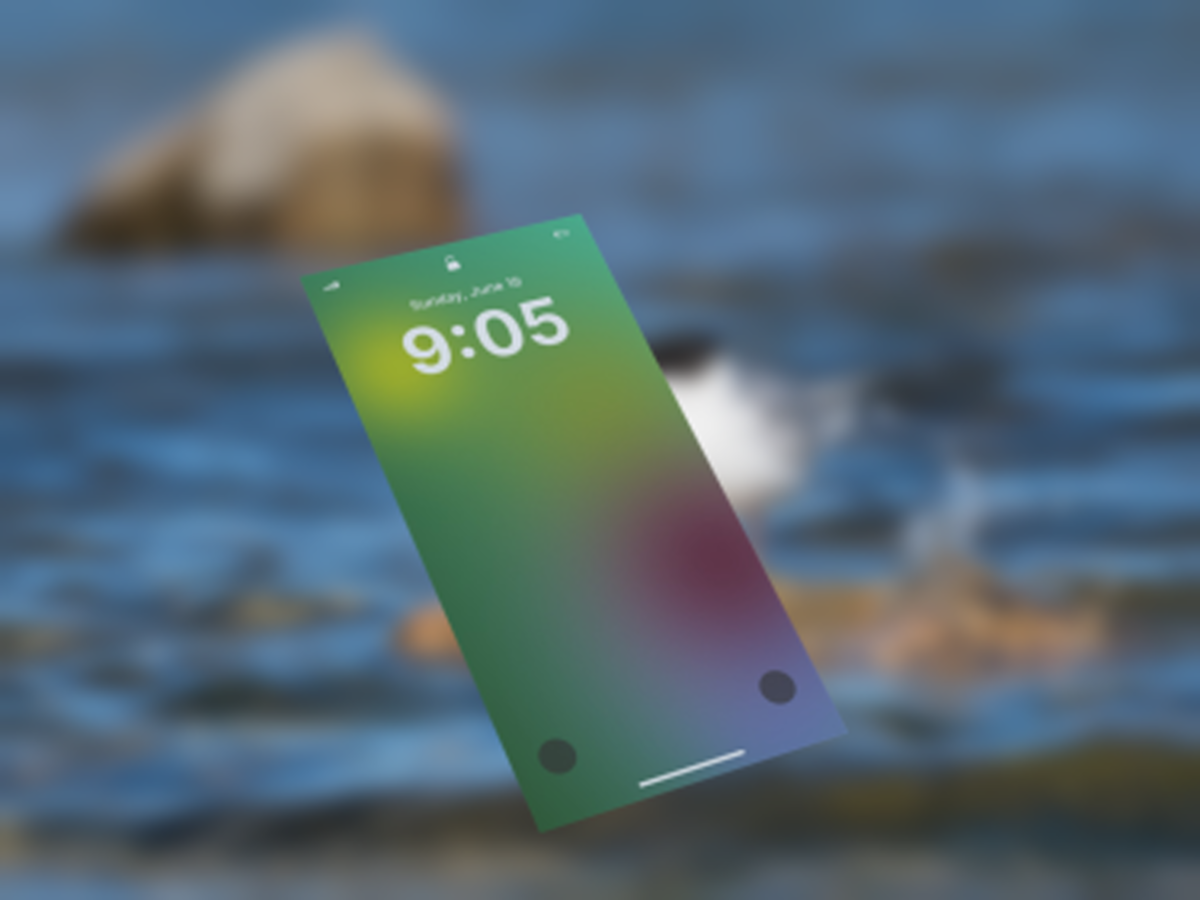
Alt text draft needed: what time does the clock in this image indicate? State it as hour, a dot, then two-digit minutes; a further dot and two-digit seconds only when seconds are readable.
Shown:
9.05
